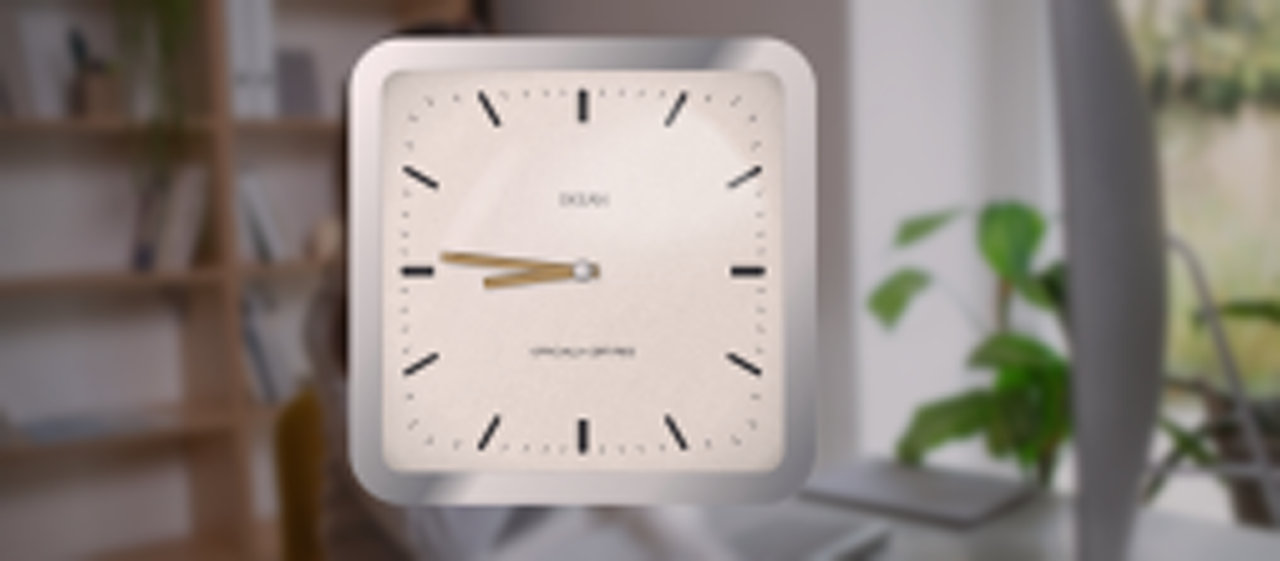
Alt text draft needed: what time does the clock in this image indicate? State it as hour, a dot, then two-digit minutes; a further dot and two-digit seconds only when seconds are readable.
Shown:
8.46
